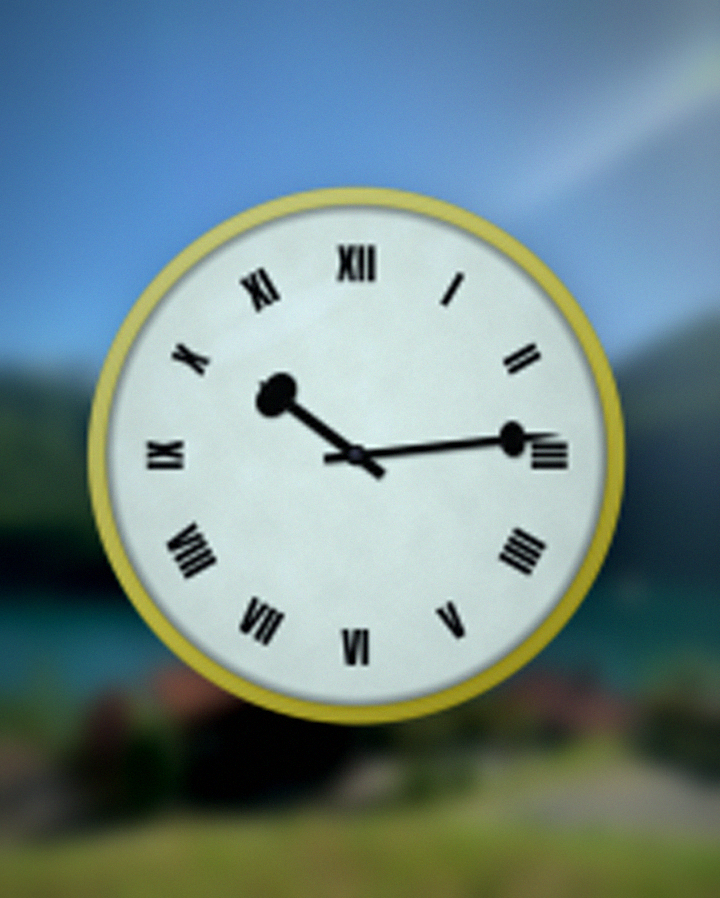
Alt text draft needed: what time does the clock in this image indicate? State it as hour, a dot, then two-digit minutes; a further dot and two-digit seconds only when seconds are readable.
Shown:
10.14
